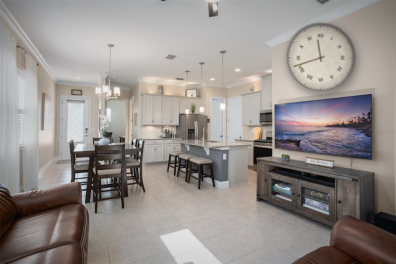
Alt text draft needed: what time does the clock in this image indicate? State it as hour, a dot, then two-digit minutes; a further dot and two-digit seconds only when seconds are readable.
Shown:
11.42
